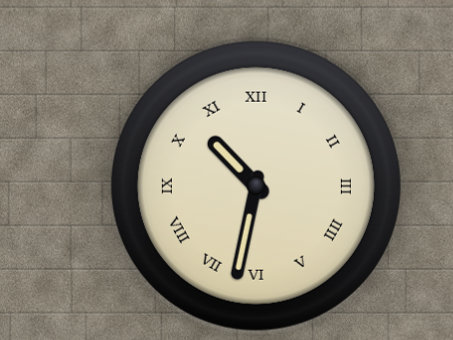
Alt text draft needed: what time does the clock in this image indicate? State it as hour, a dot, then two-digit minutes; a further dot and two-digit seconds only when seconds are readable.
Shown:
10.32
